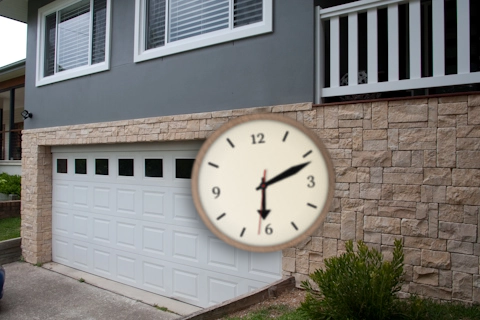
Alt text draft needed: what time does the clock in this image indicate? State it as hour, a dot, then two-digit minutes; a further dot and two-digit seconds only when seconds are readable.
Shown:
6.11.32
